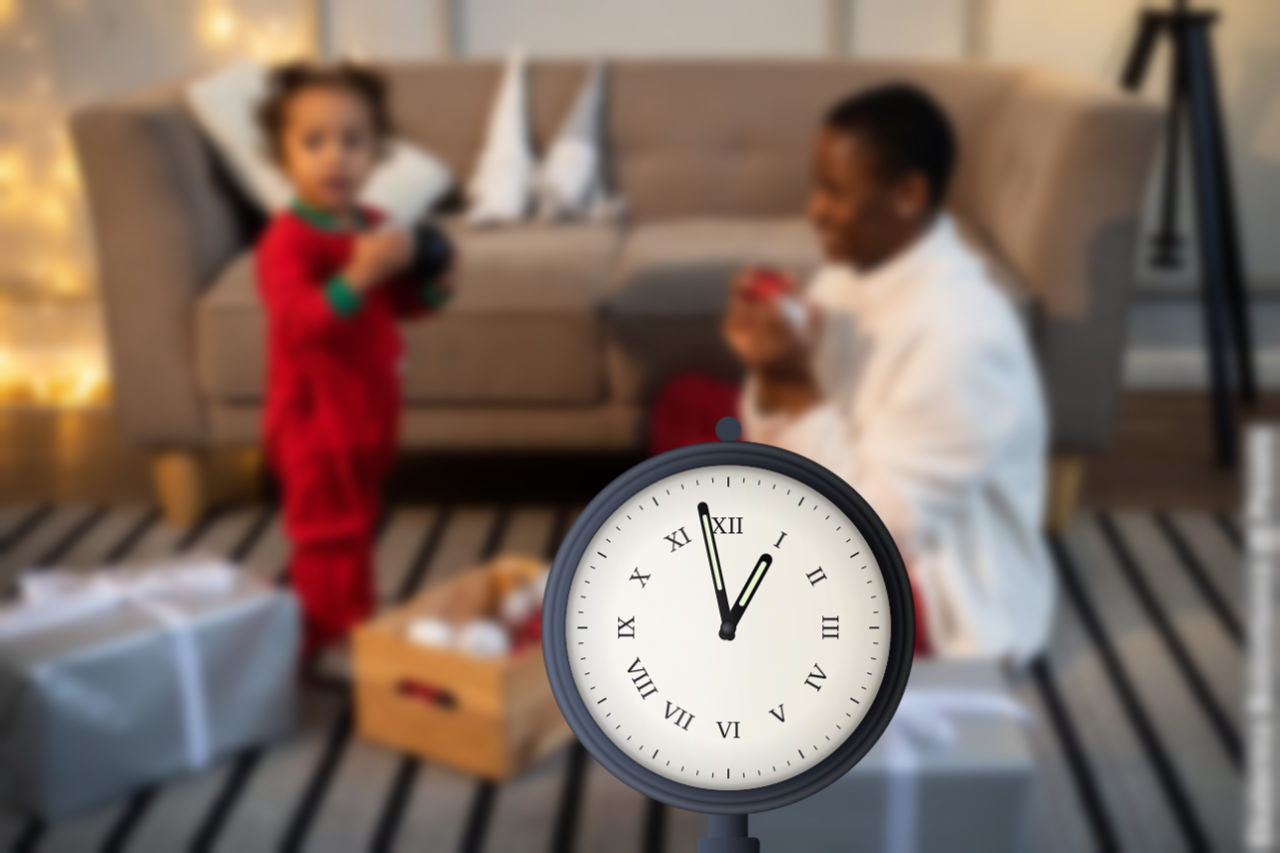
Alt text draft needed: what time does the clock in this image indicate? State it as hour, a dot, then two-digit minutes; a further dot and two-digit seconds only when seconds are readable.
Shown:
12.58
